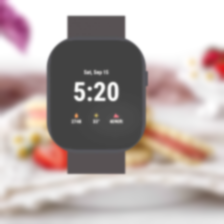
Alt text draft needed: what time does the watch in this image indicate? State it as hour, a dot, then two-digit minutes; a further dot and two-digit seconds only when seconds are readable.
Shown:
5.20
